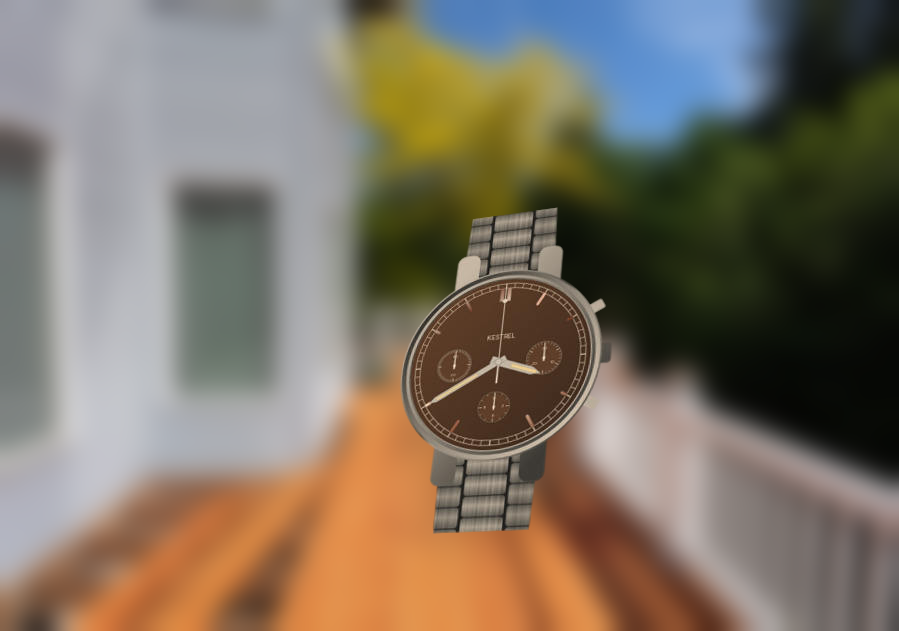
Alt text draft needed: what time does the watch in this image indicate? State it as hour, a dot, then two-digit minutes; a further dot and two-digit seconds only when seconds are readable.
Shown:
3.40
